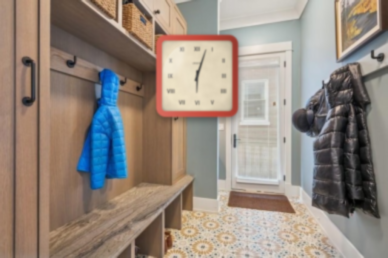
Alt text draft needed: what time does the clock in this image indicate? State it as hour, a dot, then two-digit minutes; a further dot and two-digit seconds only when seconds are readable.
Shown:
6.03
